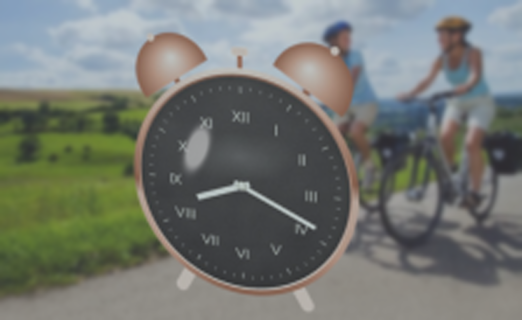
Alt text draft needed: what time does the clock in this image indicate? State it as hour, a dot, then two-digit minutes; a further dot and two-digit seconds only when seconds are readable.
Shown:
8.19
